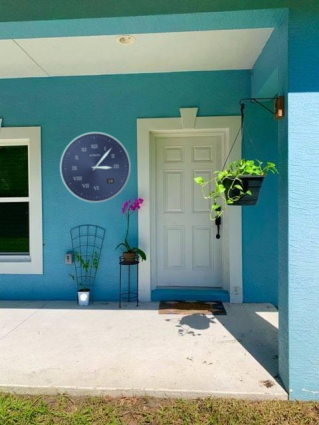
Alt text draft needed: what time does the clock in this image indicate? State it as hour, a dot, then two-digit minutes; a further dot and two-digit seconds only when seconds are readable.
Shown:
3.07
